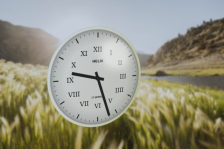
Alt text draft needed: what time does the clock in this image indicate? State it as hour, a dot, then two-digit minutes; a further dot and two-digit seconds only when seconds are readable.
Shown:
9.27
